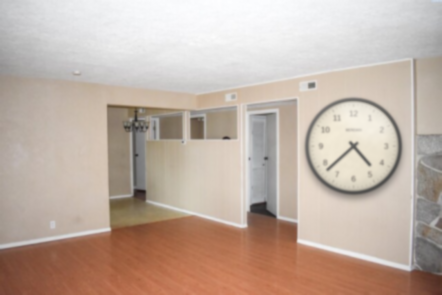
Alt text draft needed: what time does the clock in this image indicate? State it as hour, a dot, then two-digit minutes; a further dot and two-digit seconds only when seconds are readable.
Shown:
4.38
